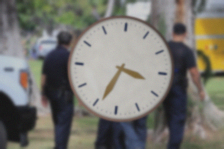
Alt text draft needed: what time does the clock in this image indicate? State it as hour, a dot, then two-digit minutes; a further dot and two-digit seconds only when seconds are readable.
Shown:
3.34
